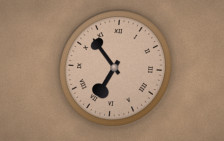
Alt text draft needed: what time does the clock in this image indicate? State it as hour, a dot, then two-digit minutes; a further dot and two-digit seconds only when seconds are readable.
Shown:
6.53
